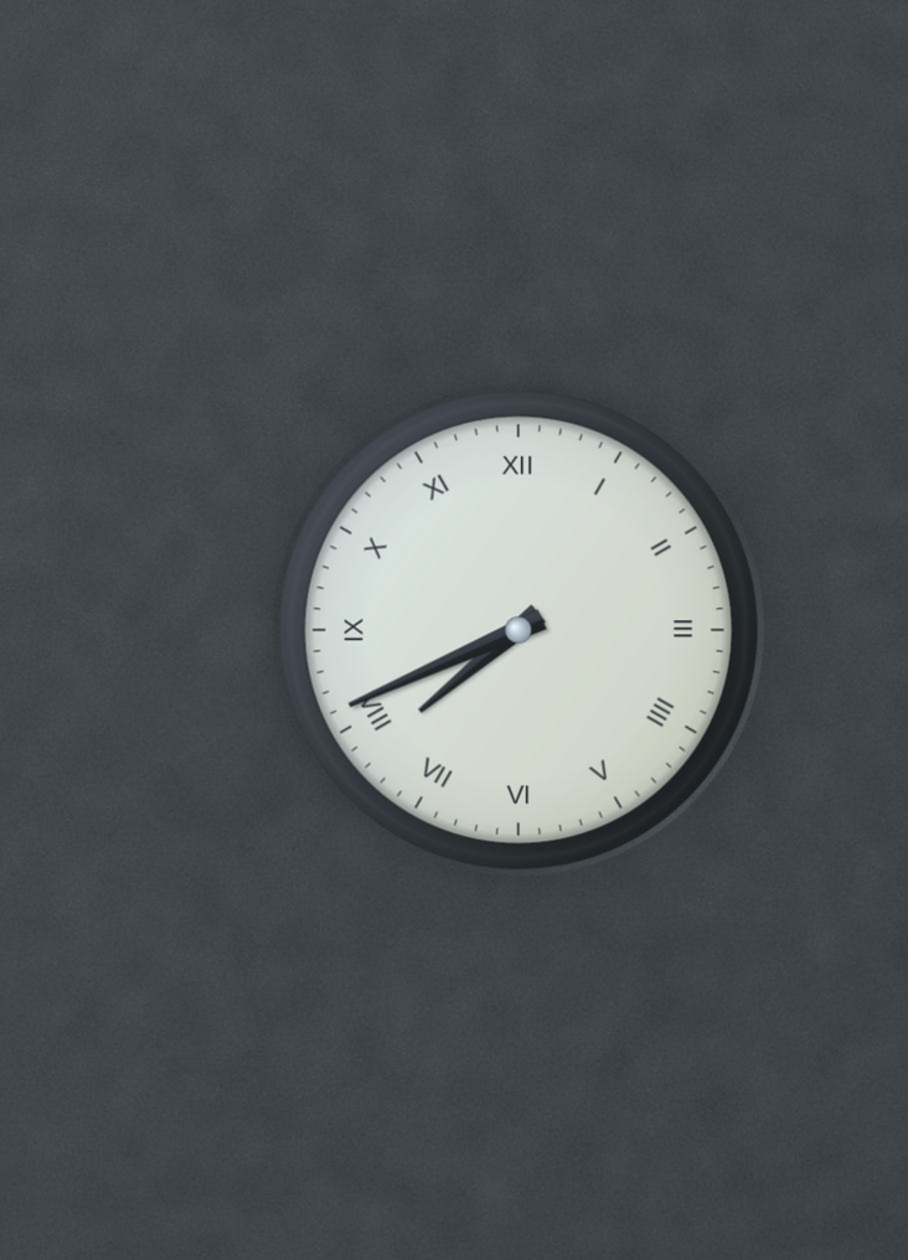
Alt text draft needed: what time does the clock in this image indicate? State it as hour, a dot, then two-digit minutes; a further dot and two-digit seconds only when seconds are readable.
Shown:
7.41
